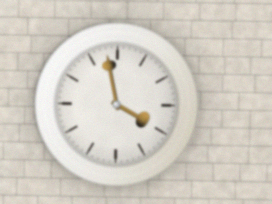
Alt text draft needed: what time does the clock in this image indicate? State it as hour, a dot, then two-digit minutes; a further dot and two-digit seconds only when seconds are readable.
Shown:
3.58
